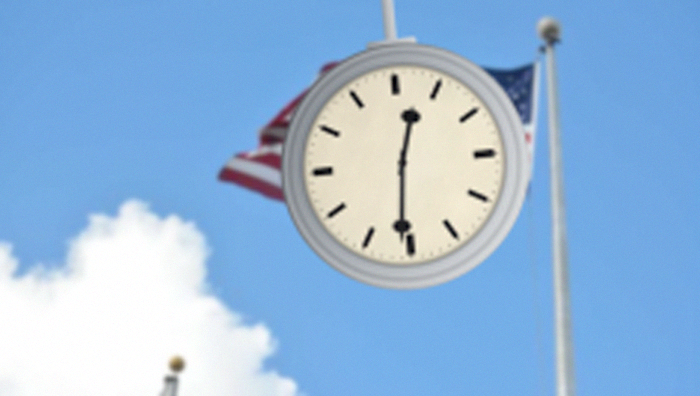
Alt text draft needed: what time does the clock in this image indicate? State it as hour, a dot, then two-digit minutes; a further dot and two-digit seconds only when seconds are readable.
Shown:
12.31
